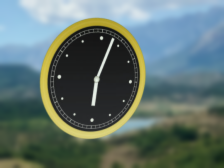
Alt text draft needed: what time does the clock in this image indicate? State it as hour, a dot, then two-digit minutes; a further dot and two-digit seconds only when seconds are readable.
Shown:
6.03
